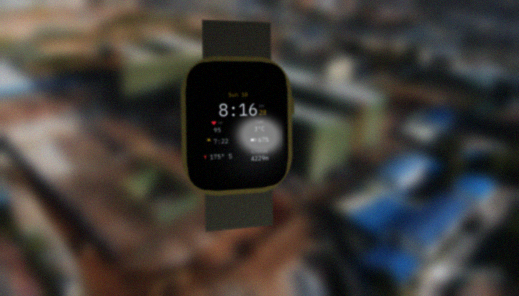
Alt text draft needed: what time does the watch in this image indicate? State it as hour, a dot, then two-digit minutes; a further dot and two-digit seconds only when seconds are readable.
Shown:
8.16
